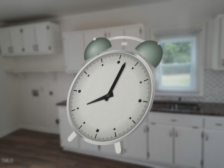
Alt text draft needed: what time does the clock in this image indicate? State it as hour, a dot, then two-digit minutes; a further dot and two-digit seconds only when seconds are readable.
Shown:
8.02
